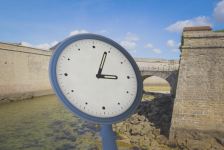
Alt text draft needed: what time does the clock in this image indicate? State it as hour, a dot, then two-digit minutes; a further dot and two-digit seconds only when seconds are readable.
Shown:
3.04
